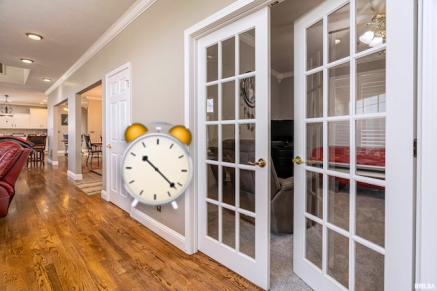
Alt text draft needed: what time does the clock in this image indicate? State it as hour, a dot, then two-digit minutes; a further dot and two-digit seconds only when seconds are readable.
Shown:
10.22
